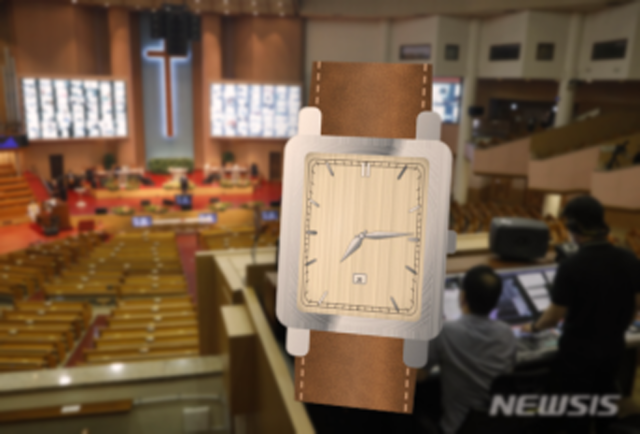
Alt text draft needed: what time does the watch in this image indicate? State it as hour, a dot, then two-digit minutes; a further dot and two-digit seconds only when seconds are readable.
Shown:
7.14
